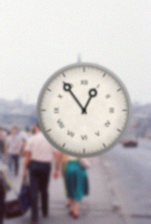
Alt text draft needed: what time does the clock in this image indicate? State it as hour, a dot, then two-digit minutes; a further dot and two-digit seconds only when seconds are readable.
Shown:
12.54
